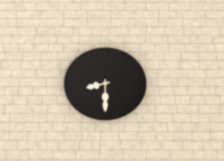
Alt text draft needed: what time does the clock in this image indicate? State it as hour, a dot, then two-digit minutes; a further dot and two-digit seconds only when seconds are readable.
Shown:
8.30
